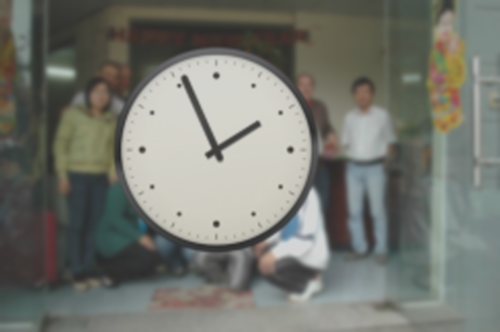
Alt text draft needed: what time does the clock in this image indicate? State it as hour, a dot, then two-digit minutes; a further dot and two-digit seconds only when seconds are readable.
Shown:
1.56
